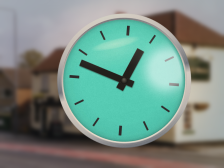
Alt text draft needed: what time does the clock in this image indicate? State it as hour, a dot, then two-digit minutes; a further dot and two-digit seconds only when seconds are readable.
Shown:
12.48
